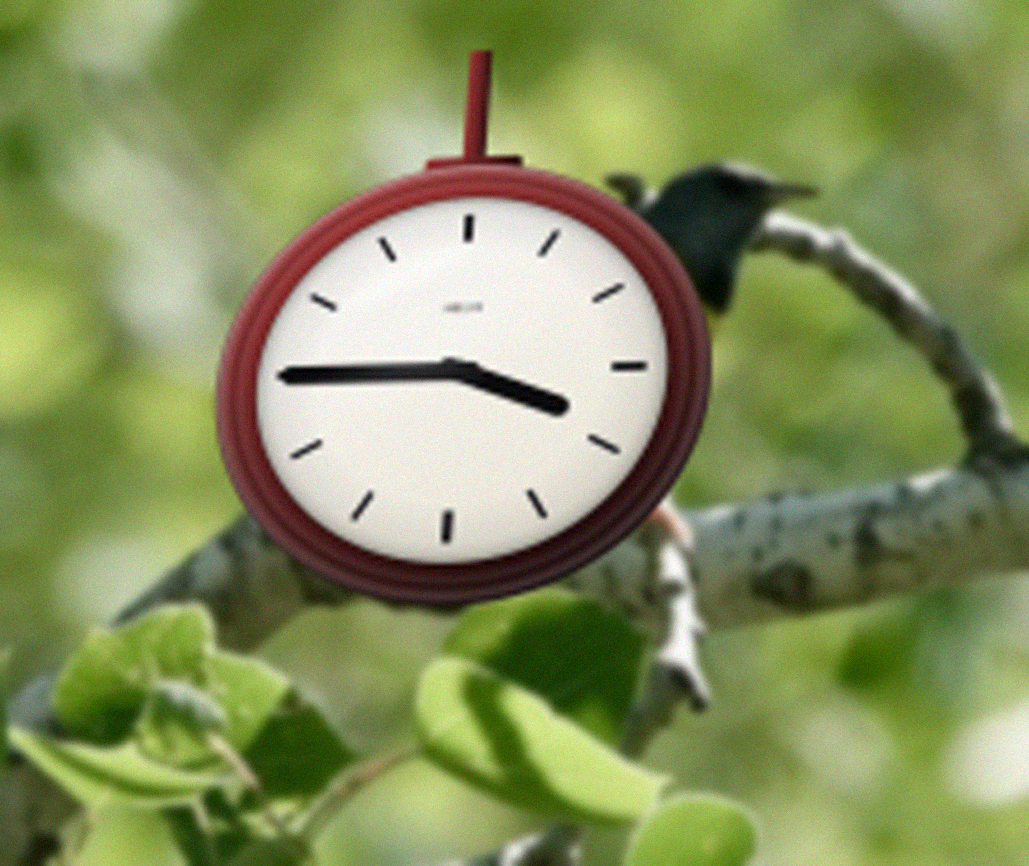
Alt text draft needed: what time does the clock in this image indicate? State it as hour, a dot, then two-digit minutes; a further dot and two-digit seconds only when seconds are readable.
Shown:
3.45
